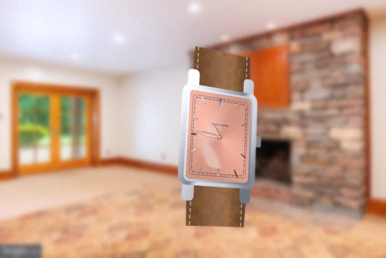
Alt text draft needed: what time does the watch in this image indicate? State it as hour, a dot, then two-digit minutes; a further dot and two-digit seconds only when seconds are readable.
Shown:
10.46
